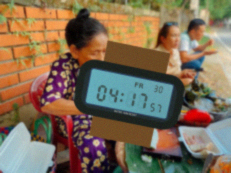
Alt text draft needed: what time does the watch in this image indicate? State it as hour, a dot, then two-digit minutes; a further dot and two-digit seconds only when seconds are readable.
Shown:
4.17
